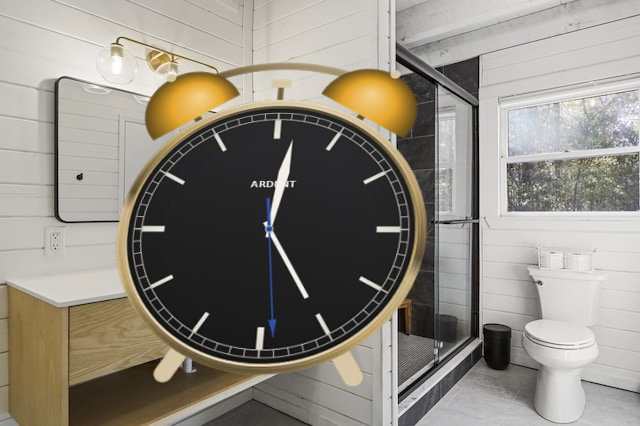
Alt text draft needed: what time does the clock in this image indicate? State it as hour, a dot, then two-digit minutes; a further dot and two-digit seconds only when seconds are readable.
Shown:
5.01.29
